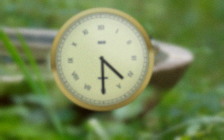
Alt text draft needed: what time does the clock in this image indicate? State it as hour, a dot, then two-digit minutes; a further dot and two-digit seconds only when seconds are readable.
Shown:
4.30
